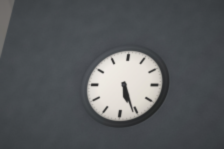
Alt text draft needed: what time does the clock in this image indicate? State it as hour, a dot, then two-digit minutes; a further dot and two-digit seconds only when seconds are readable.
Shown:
5.26
